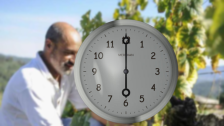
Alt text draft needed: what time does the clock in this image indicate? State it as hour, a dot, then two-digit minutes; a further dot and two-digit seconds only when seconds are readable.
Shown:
6.00
